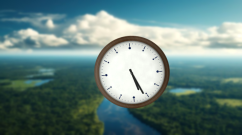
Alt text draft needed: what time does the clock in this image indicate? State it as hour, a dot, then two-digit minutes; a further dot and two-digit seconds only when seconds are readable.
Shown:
5.26
